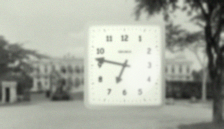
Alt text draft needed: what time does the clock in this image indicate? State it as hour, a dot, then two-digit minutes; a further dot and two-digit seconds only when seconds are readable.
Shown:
6.47
